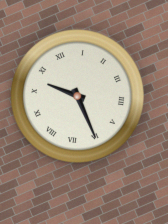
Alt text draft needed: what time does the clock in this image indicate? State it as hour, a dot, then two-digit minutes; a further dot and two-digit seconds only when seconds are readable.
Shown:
10.30
